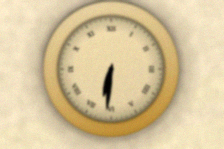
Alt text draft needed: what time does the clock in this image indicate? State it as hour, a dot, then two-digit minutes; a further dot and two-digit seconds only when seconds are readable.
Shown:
6.31
